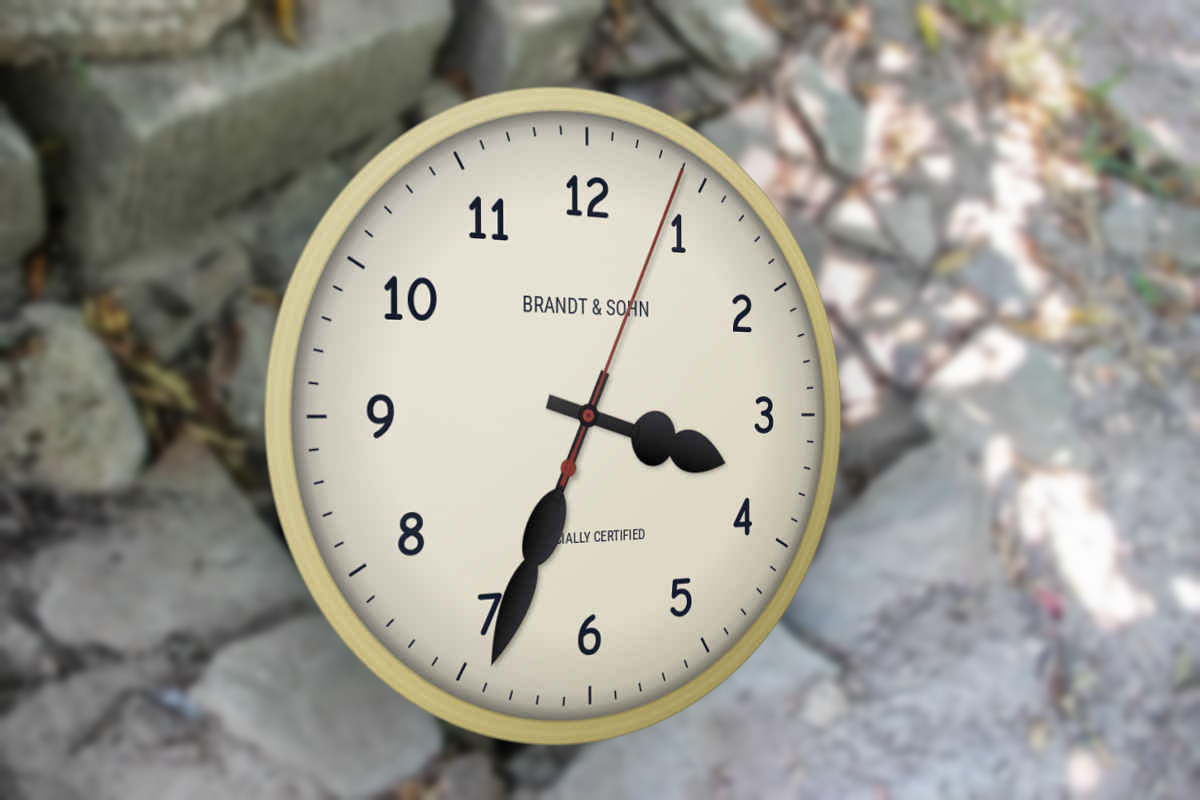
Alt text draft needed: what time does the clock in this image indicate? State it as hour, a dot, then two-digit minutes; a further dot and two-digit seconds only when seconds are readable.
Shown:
3.34.04
